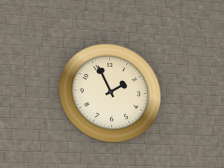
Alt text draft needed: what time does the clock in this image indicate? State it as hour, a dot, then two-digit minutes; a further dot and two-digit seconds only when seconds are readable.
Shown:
1.56
